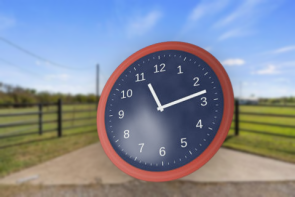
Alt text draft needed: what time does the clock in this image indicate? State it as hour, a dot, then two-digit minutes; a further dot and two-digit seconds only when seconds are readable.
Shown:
11.13
